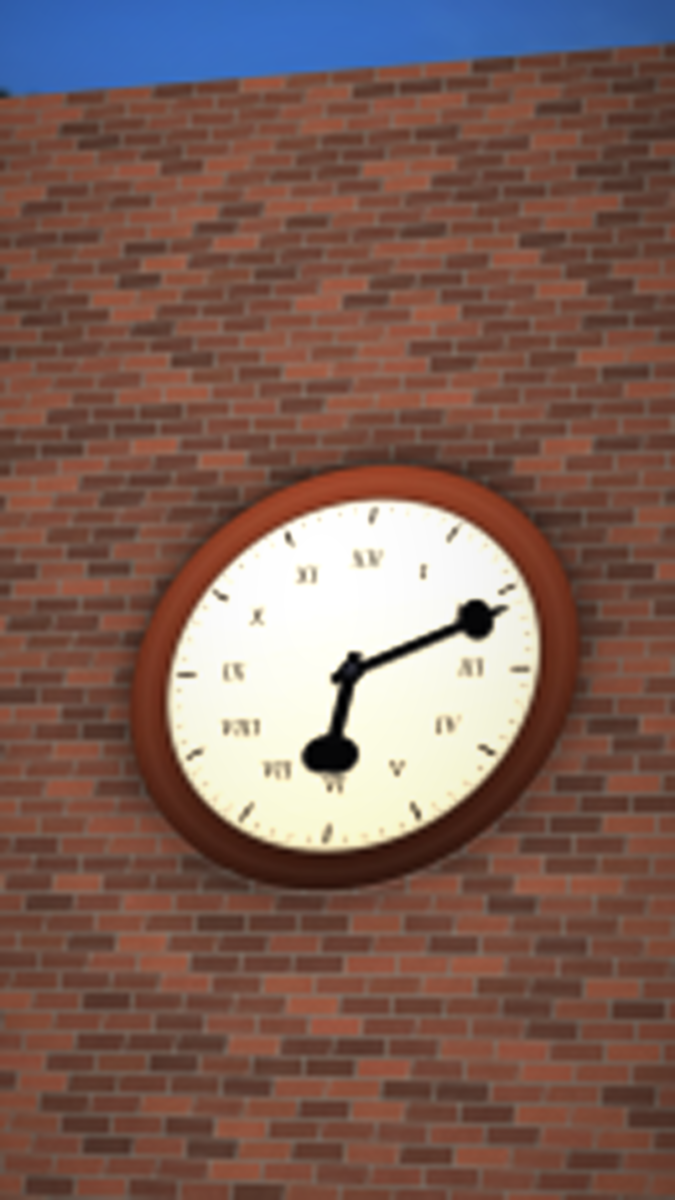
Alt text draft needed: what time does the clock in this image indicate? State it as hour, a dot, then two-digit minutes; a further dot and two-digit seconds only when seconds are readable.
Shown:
6.11
